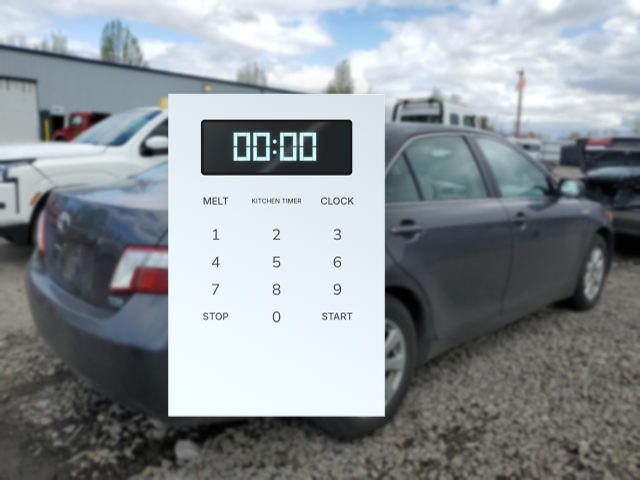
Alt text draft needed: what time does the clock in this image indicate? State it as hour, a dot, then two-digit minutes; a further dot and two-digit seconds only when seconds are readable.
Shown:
0.00
